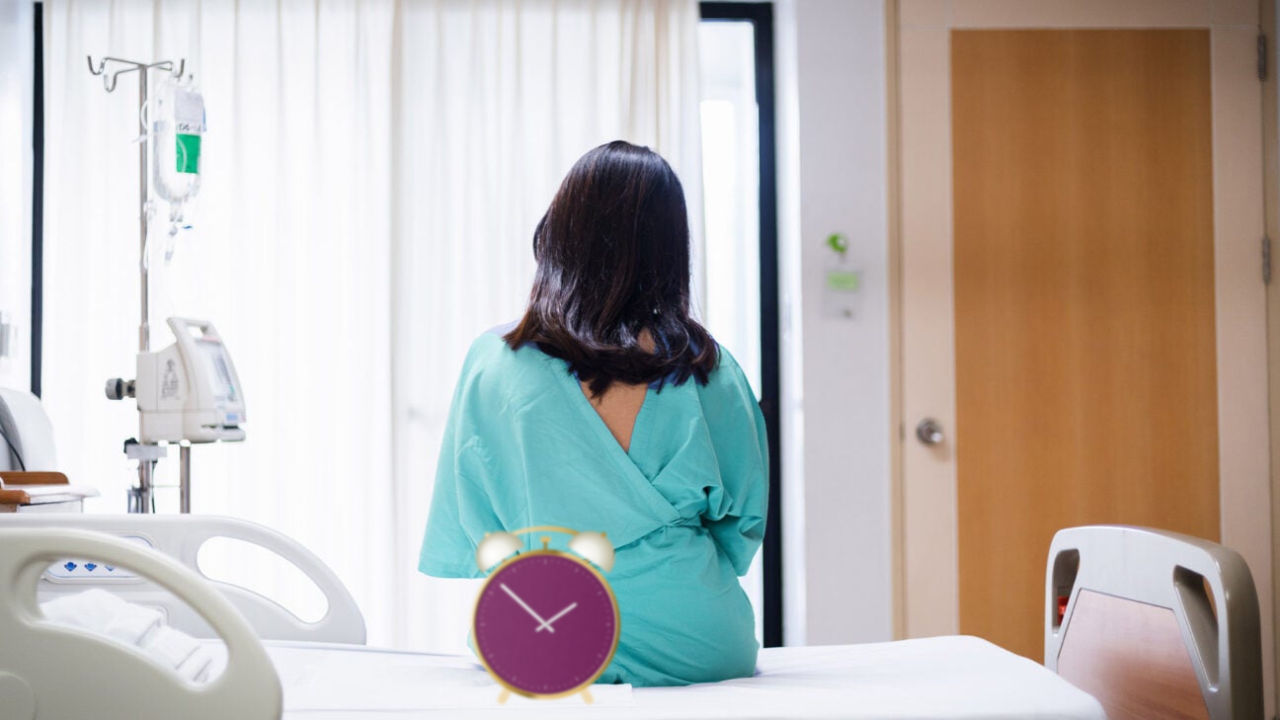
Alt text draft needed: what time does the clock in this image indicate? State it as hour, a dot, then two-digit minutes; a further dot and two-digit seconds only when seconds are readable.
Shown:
1.52
